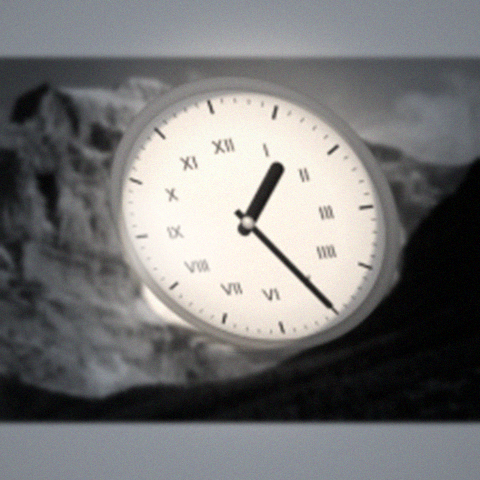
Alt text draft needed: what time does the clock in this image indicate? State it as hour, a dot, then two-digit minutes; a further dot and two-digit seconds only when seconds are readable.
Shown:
1.25
